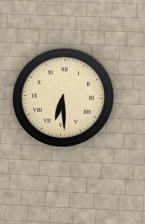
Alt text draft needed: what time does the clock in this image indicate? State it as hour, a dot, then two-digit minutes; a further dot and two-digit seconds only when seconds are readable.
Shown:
6.29
